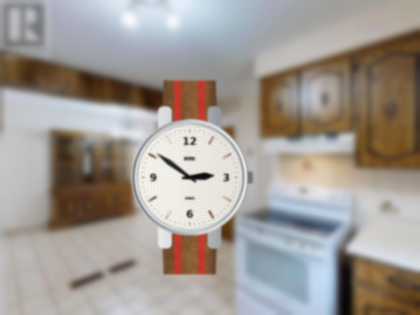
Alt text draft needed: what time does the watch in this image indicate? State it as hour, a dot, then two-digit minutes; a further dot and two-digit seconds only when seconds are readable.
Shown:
2.51
